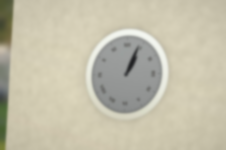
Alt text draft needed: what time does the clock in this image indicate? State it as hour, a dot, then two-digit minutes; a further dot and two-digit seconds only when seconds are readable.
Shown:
1.04
